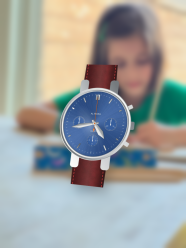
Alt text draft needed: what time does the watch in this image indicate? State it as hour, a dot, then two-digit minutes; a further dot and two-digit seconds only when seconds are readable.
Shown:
4.43
